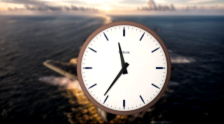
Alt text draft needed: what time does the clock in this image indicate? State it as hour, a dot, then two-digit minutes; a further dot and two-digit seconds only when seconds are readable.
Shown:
11.36
